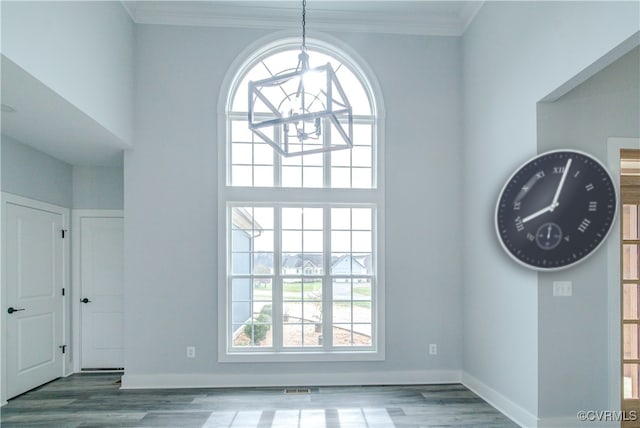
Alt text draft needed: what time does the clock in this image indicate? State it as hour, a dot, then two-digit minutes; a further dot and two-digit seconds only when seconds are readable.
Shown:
8.02
